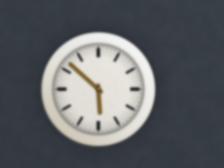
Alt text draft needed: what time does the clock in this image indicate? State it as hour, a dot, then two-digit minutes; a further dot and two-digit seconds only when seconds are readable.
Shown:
5.52
